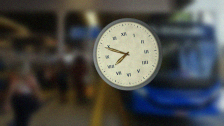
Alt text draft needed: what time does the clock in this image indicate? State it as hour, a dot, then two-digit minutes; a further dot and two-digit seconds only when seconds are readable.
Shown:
7.49
